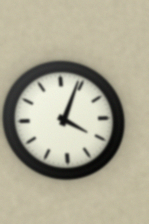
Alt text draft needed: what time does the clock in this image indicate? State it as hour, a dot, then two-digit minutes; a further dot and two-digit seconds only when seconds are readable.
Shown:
4.04
